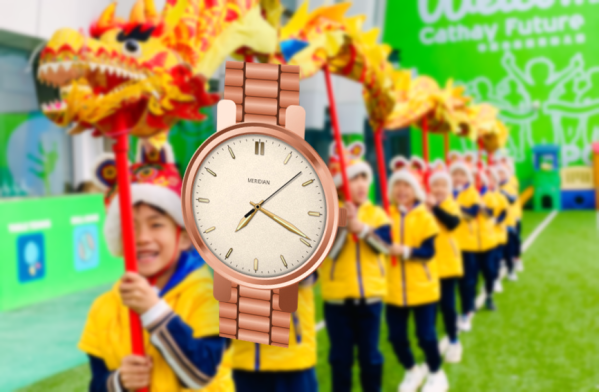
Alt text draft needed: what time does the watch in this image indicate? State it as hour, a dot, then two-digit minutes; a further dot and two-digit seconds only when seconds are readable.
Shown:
7.19.08
